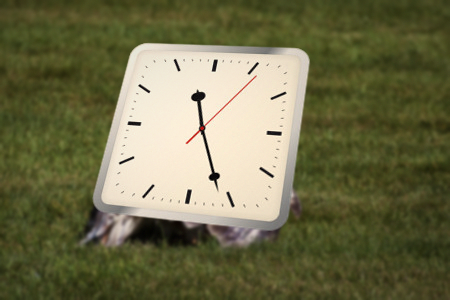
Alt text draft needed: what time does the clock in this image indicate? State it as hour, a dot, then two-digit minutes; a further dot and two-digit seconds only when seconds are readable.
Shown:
11.26.06
